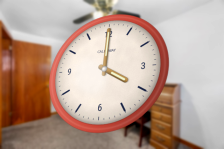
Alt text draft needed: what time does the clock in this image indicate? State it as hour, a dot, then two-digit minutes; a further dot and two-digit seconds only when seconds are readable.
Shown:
4.00
